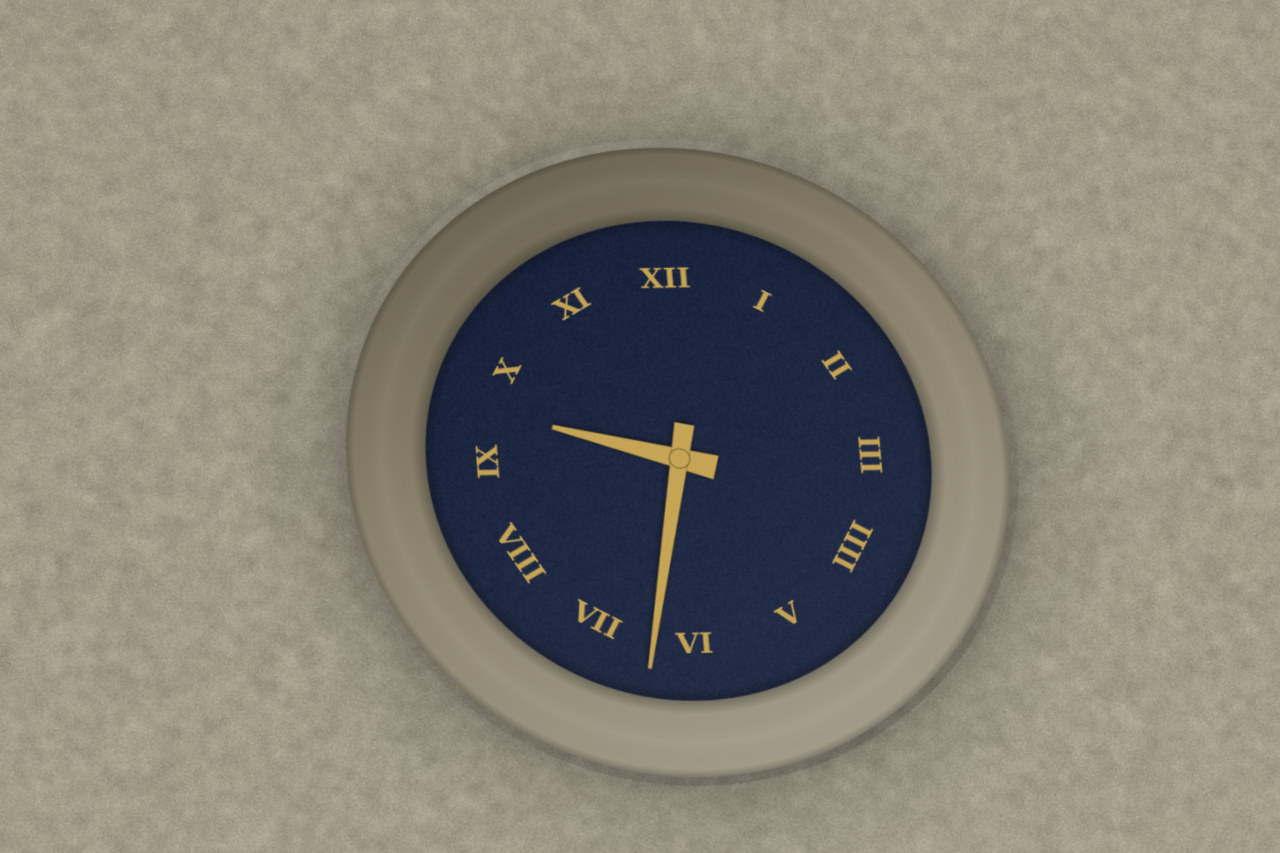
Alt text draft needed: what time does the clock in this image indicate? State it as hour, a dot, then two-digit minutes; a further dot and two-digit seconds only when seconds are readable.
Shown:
9.32
